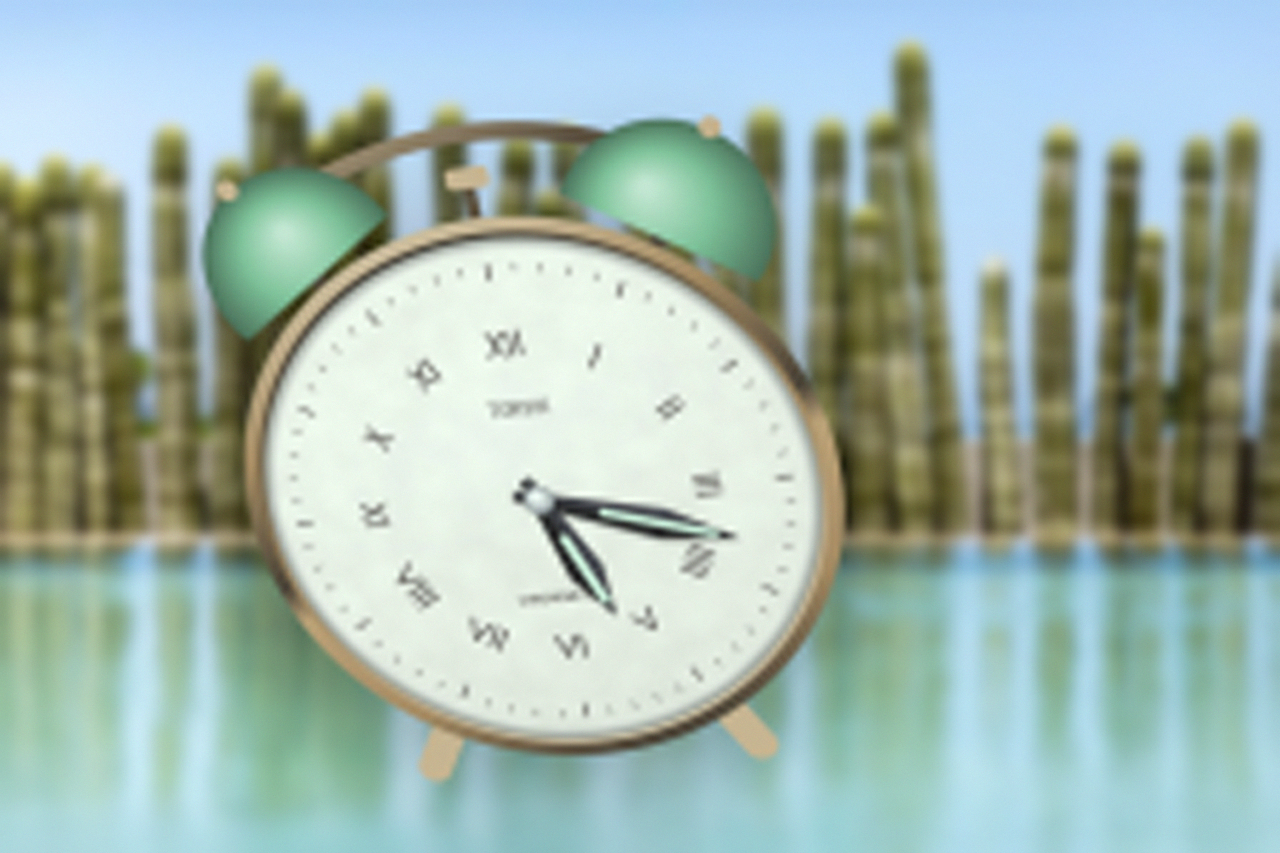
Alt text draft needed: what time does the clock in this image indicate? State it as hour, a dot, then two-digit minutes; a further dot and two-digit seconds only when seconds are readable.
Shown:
5.18
